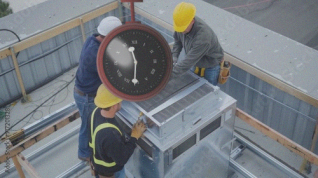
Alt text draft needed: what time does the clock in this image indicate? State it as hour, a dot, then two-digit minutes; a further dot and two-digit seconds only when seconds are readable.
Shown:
11.31
